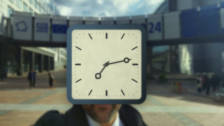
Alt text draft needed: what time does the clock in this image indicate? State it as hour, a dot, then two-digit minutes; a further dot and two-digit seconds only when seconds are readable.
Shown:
7.13
